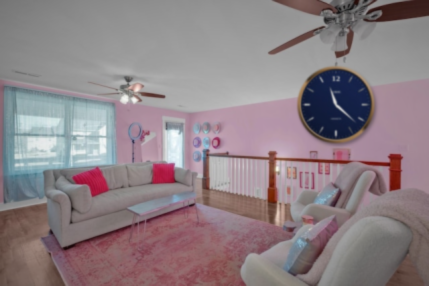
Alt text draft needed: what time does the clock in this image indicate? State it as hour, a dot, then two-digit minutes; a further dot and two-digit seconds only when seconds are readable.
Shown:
11.22
